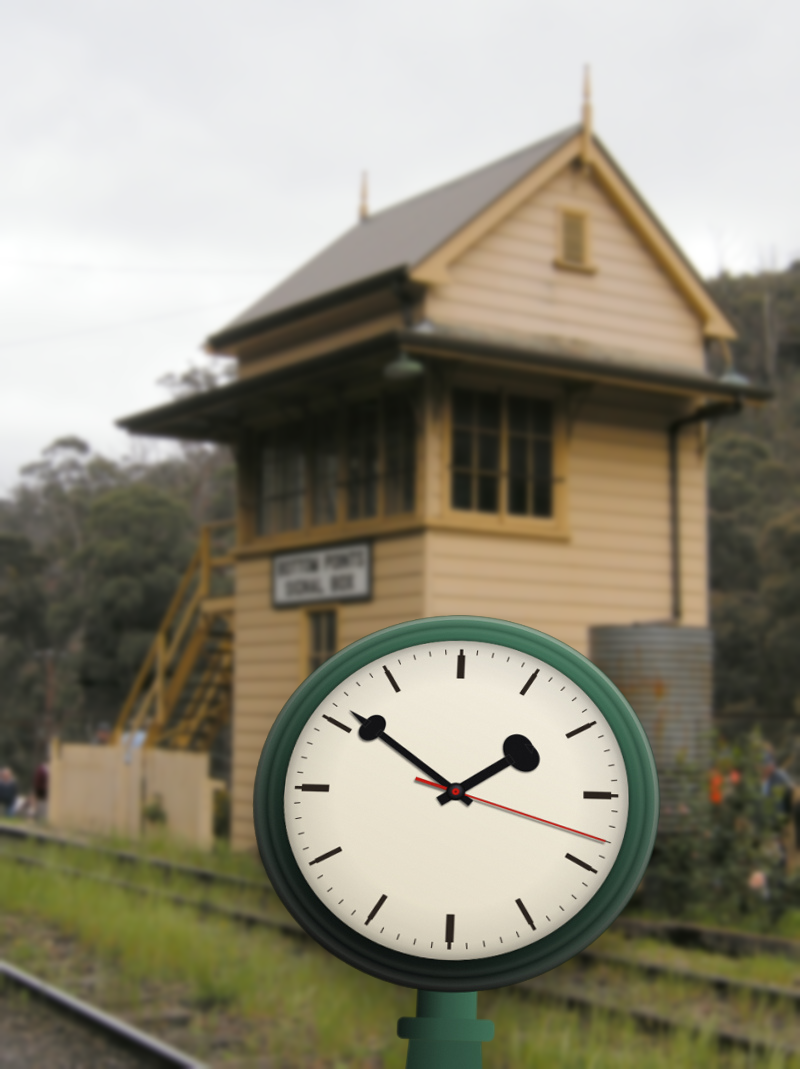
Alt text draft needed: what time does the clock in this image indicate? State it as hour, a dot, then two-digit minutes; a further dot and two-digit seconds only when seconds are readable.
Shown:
1.51.18
